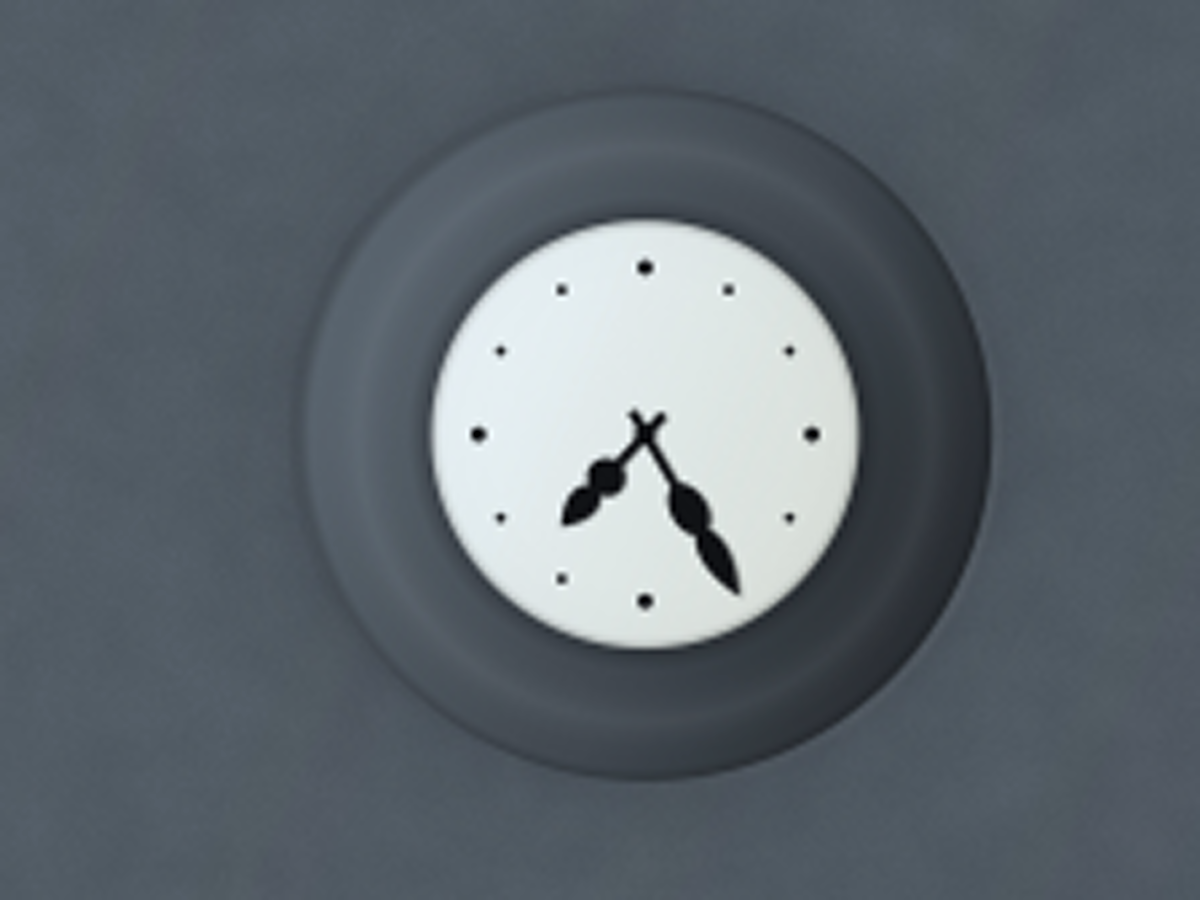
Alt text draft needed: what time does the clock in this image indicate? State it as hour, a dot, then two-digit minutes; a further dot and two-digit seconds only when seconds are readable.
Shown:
7.25
